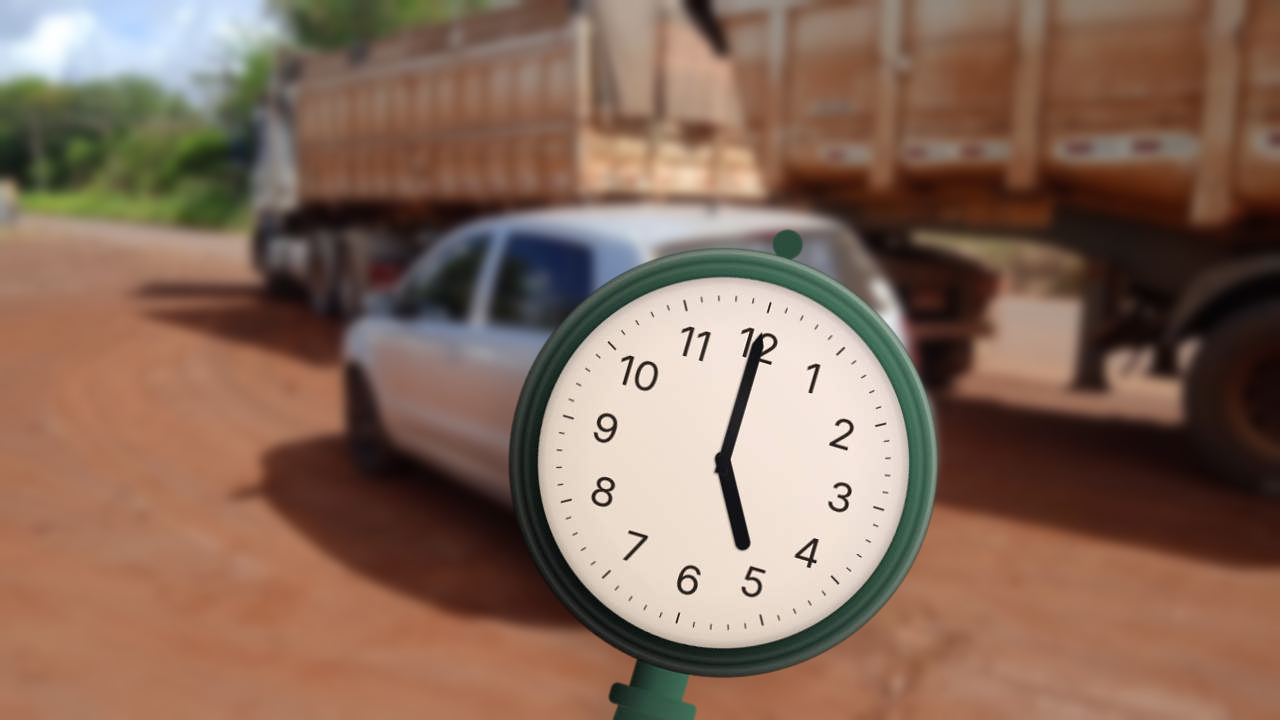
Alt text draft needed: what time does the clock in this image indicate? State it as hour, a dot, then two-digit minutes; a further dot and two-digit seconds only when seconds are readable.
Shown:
5.00
